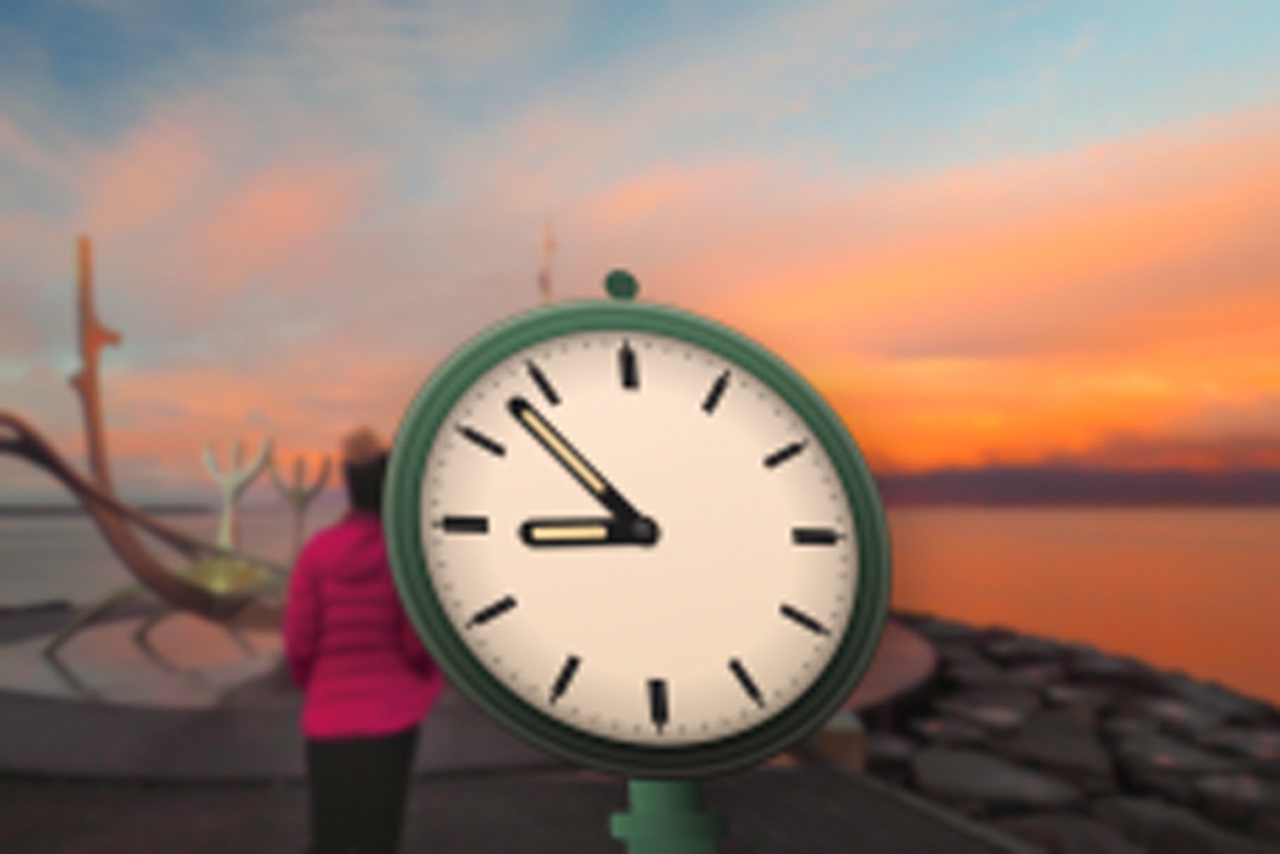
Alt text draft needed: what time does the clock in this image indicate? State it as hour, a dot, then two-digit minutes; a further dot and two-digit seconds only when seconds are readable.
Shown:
8.53
